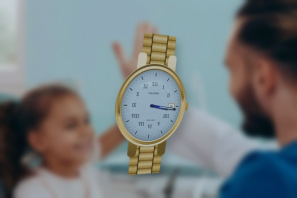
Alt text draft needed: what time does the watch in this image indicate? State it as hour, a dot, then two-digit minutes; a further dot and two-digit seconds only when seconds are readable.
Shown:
3.16
